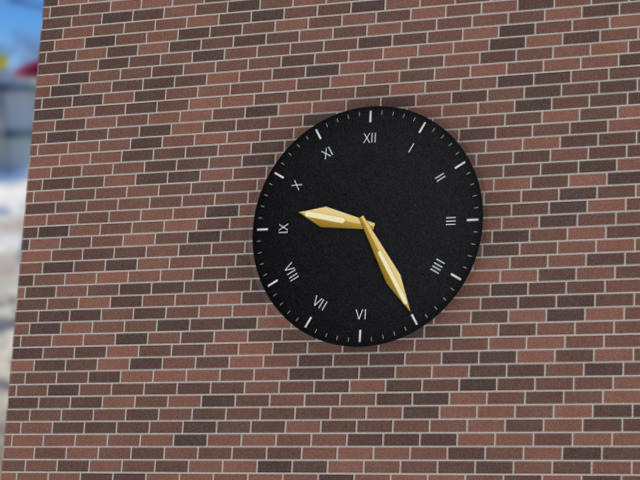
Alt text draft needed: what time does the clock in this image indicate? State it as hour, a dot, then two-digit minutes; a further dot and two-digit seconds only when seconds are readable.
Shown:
9.25
